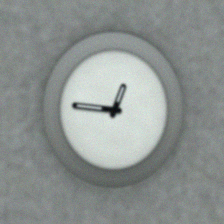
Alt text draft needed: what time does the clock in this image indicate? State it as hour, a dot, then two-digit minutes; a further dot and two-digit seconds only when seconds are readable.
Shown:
12.46
